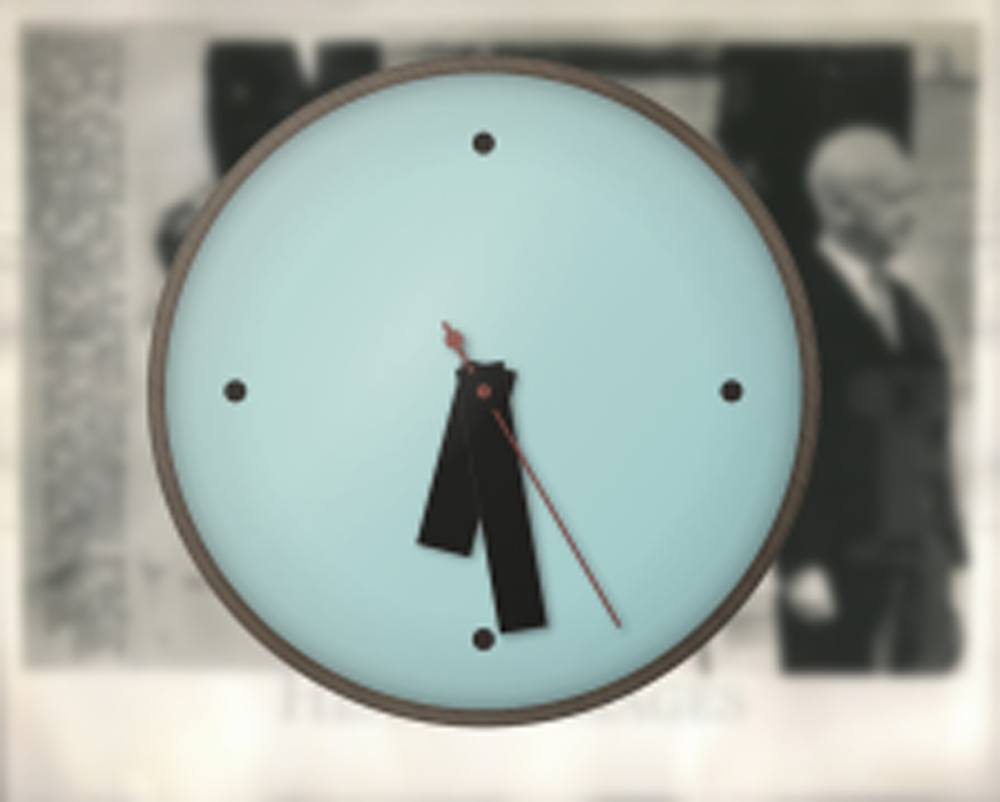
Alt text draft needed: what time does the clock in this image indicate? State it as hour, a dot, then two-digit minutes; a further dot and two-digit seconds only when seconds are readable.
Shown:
6.28.25
